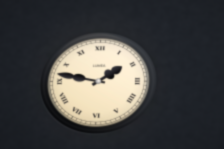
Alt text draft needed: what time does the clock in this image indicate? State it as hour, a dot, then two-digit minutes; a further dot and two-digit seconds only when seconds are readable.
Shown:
1.47
